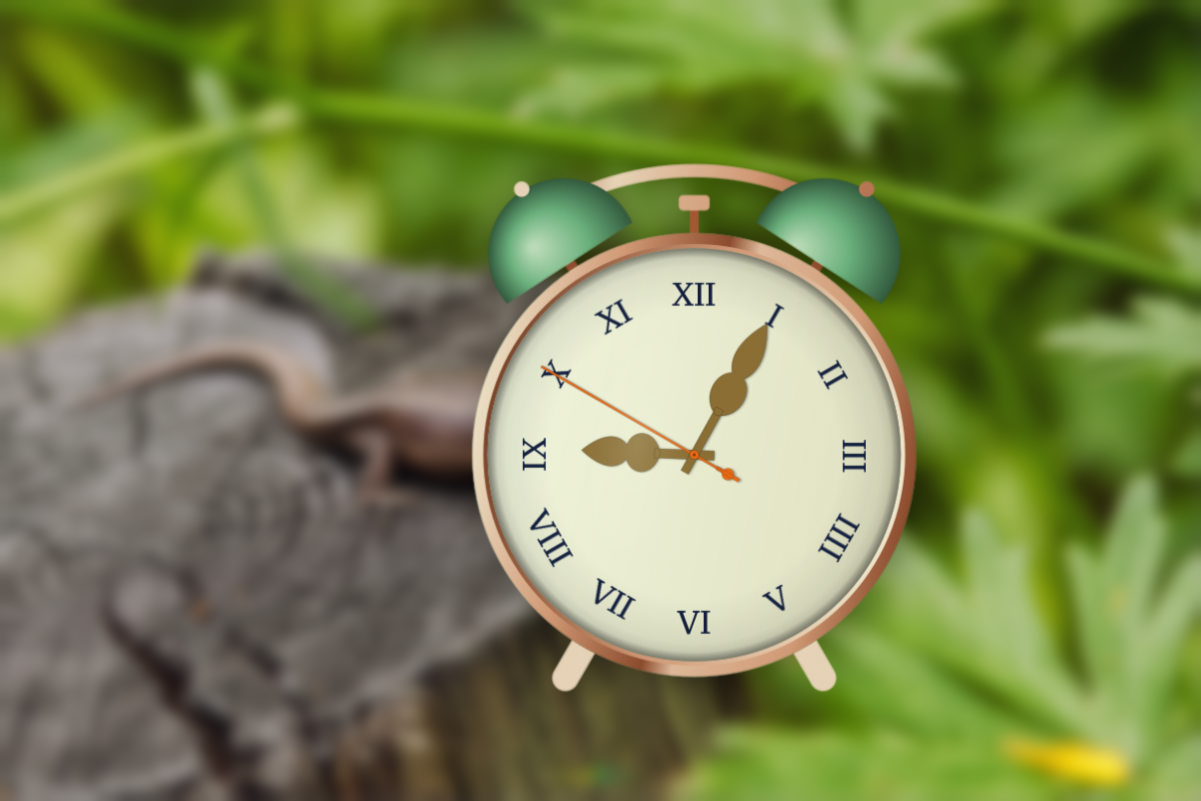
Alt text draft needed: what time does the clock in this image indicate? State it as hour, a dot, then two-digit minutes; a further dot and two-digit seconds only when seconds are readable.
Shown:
9.04.50
